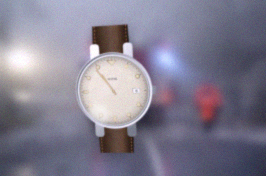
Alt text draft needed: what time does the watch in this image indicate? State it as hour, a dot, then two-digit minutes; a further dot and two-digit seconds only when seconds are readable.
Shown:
10.54
